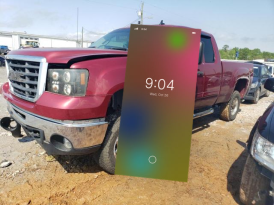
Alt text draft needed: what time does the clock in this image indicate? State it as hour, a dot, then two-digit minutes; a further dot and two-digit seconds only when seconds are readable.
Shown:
9.04
